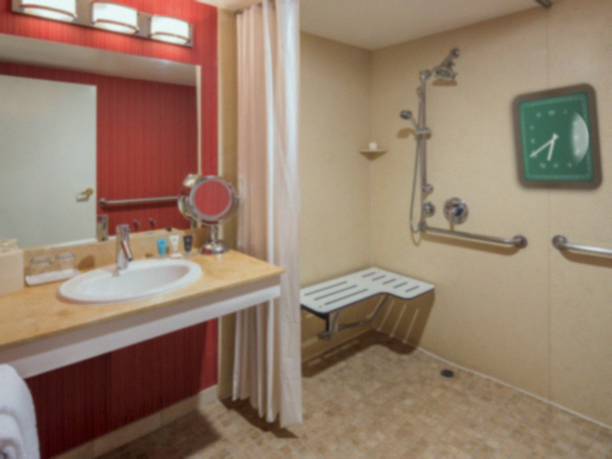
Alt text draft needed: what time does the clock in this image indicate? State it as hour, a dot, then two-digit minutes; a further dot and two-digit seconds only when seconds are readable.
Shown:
6.40
